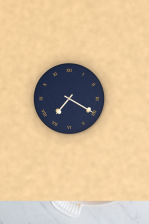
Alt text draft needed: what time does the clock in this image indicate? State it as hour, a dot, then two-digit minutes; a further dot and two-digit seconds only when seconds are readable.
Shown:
7.20
